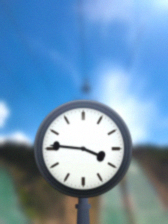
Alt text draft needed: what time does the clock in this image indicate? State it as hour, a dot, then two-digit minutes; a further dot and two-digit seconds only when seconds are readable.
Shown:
3.46
